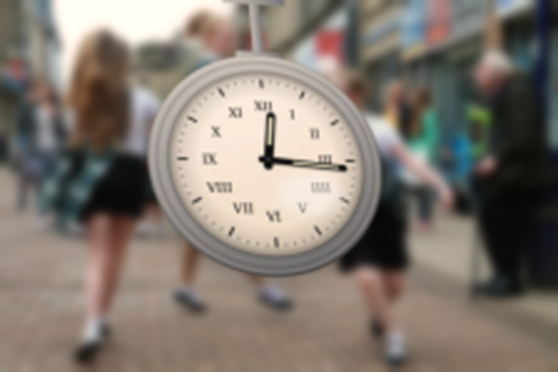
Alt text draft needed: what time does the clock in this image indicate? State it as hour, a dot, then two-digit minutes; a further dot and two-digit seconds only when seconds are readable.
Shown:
12.16
